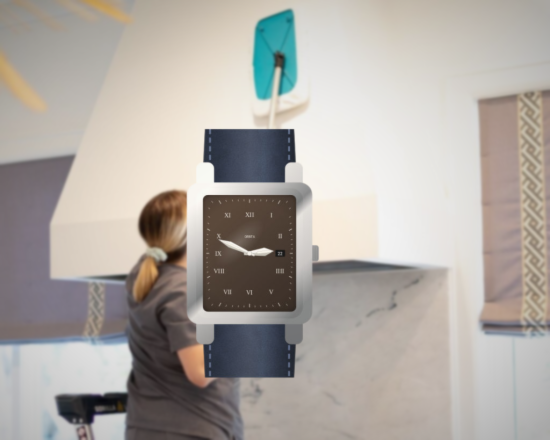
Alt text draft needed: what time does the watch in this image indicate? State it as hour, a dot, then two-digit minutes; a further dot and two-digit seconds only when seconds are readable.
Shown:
2.49
